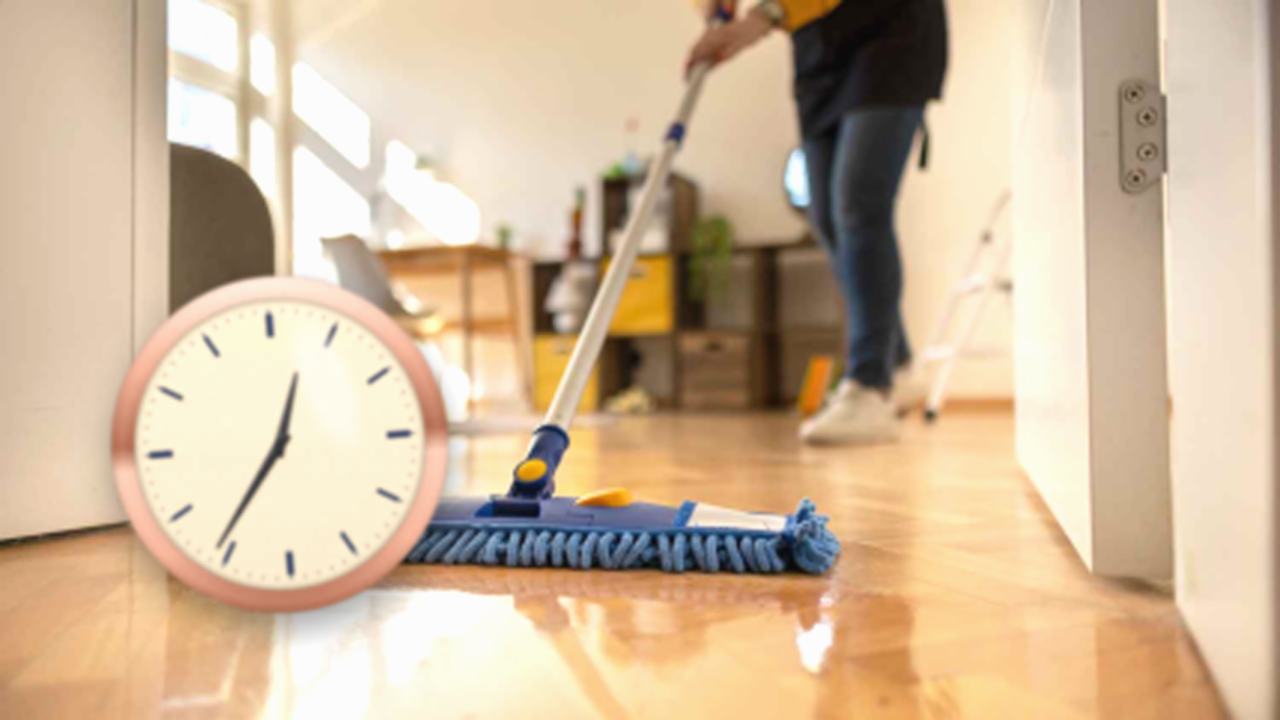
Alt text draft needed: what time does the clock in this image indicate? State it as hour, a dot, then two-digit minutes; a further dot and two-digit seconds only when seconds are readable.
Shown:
12.36
